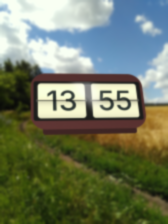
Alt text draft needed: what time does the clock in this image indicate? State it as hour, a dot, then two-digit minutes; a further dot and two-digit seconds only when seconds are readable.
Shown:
13.55
